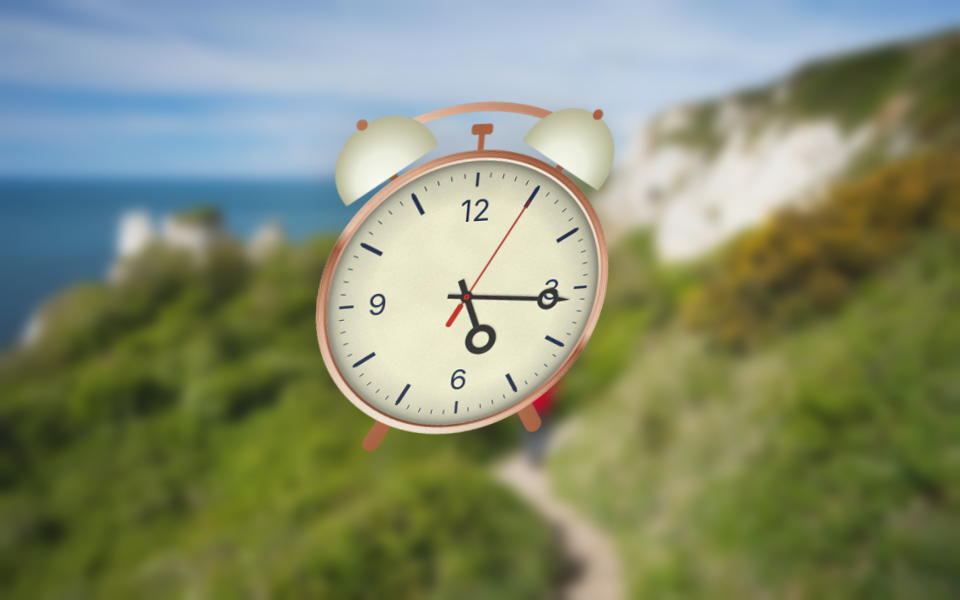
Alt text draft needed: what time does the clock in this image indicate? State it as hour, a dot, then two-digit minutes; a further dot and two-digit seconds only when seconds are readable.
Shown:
5.16.05
